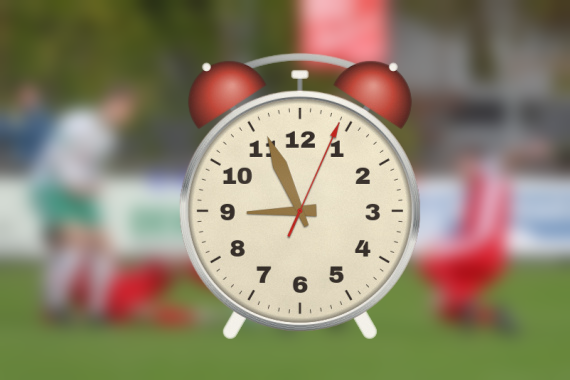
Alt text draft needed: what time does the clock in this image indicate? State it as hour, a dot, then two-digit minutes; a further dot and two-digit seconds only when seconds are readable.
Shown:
8.56.04
